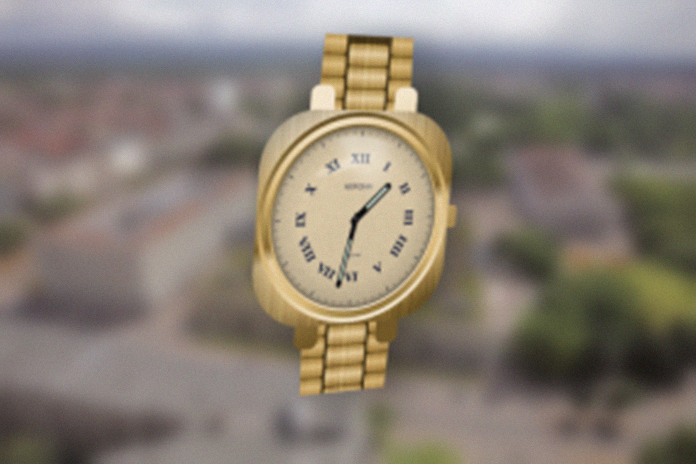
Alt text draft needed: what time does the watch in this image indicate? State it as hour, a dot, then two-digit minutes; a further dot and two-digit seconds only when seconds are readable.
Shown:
1.32
